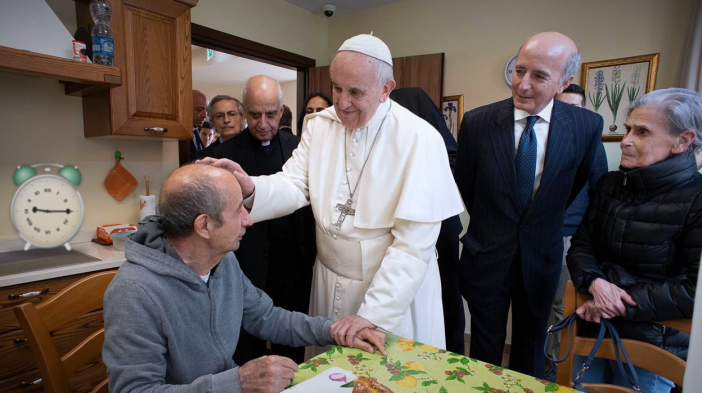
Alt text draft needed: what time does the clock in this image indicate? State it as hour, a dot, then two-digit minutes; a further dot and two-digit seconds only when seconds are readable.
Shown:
9.15
